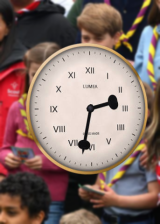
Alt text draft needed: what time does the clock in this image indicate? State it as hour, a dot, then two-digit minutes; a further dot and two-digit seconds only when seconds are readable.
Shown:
2.32
